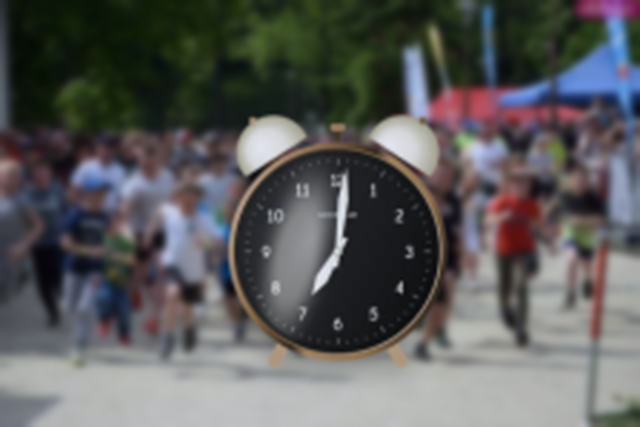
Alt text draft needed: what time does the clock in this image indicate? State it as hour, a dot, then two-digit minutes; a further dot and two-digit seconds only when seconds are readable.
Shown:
7.01
